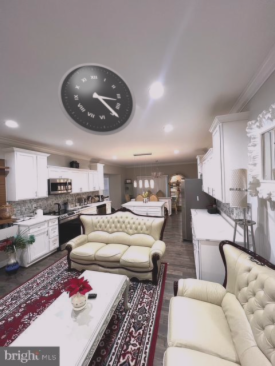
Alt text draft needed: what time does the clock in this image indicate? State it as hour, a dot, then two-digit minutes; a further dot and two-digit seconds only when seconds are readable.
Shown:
3.24
